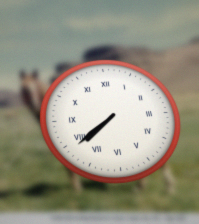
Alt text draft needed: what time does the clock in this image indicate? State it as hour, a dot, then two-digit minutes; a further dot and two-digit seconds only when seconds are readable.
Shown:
7.39
